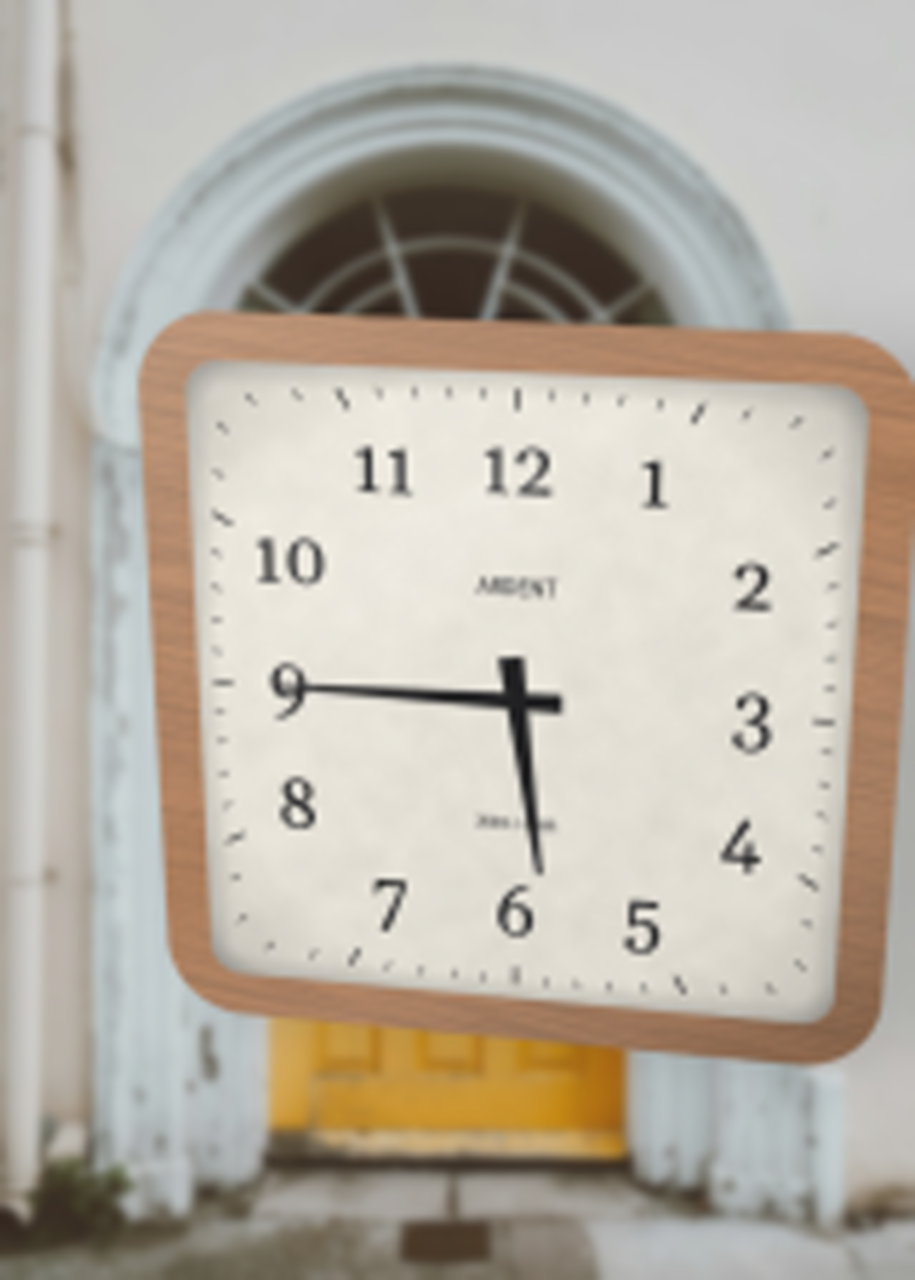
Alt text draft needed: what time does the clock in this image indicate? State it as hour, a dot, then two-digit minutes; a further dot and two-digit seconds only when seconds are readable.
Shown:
5.45
